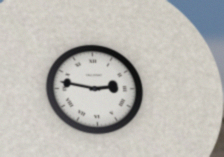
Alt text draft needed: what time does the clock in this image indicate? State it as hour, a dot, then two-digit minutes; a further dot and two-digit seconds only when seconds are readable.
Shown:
2.47
